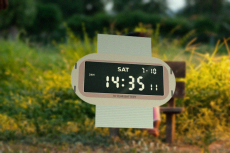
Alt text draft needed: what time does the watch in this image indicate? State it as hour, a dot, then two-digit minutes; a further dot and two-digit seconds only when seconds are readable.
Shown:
14.35.11
